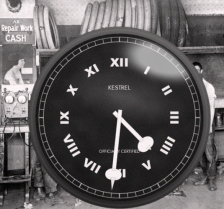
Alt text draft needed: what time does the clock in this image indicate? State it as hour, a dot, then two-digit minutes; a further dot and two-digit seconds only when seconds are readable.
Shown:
4.31
